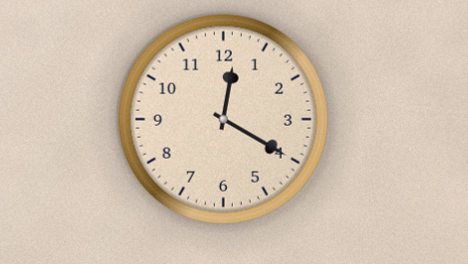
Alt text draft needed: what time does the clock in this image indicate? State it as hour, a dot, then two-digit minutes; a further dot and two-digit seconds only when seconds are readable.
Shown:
12.20
